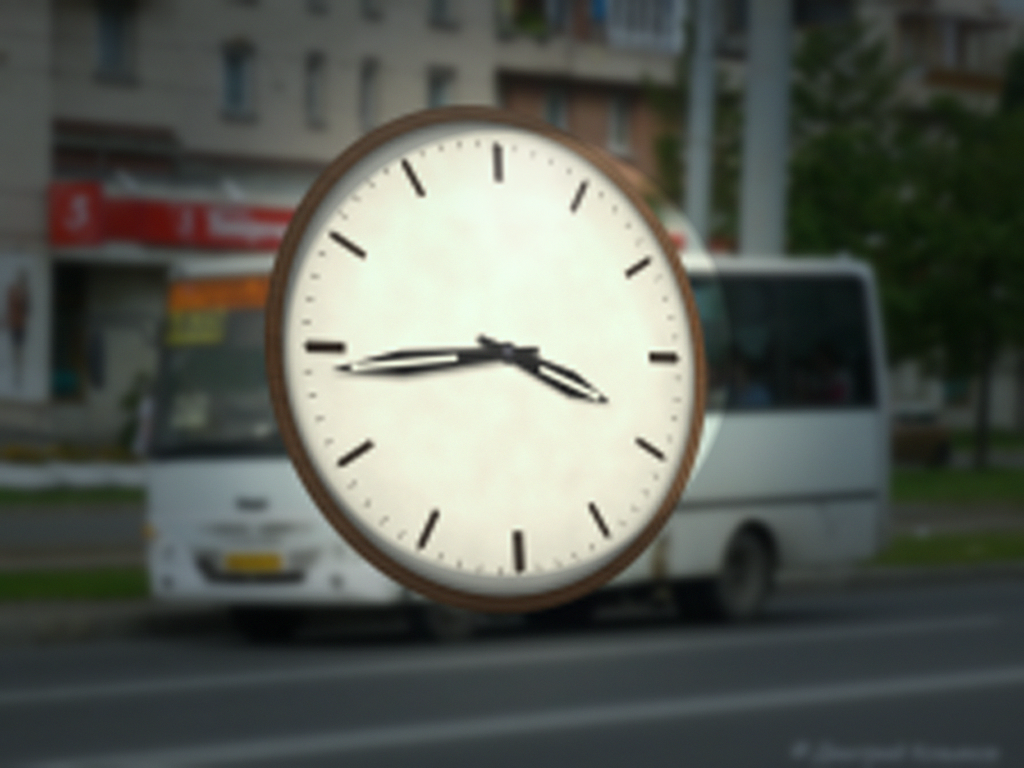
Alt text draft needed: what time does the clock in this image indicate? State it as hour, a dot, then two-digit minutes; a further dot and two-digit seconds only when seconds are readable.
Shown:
3.44
